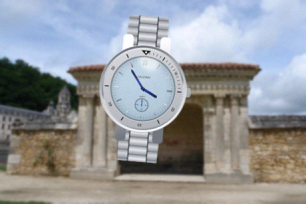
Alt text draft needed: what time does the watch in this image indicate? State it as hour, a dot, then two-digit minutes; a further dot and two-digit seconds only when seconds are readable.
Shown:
3.54
